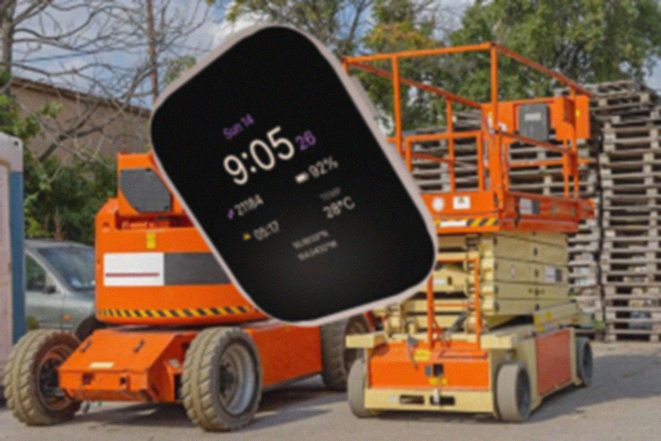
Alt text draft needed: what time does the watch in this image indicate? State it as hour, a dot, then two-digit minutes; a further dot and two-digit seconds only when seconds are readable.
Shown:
9.05
